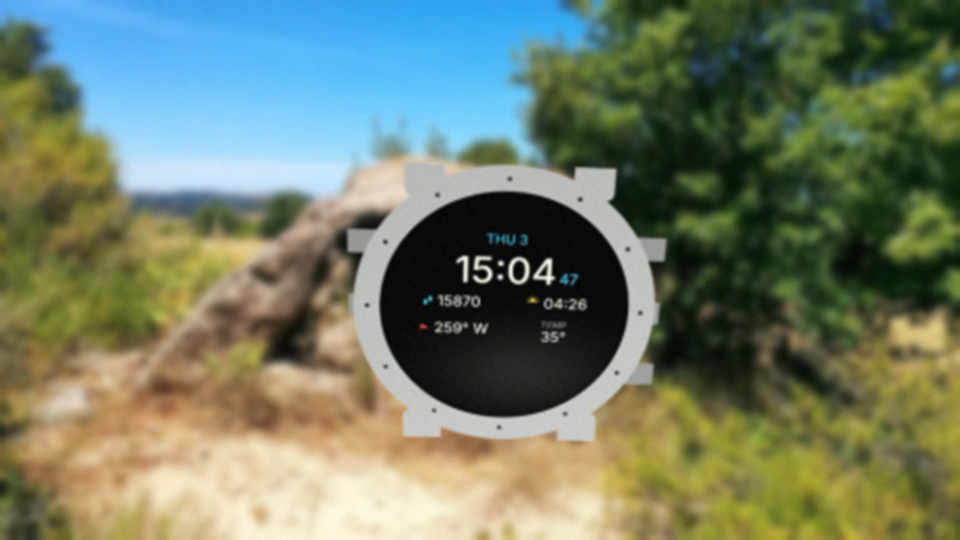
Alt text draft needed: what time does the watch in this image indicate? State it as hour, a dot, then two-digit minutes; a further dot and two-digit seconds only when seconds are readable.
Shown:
15.04
